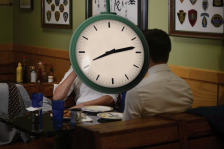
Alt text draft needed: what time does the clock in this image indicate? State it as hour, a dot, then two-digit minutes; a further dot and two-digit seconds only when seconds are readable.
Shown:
8.13
